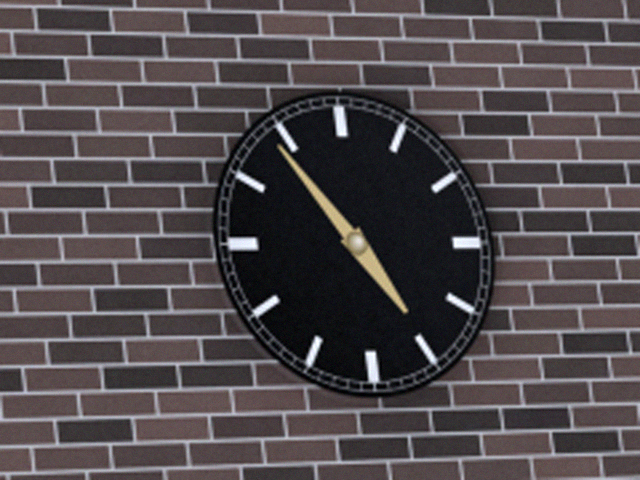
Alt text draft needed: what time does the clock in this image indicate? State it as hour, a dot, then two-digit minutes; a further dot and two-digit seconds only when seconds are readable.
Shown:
4.54
